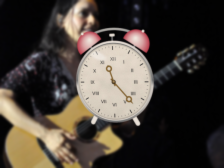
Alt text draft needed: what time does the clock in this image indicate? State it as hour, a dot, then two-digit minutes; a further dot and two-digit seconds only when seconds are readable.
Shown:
11.23
